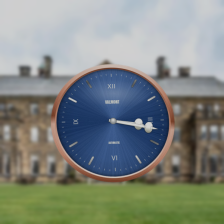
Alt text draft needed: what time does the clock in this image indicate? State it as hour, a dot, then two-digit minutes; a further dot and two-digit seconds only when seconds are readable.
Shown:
3.17
